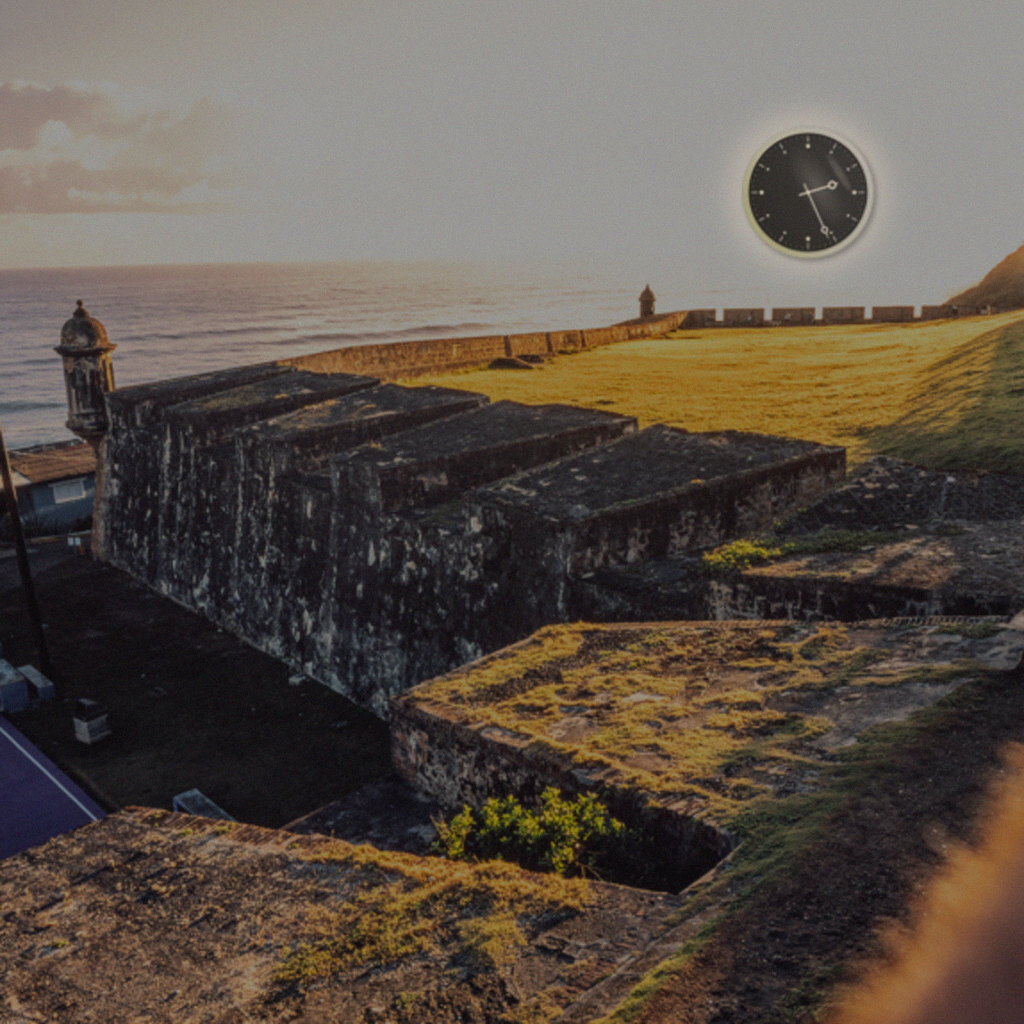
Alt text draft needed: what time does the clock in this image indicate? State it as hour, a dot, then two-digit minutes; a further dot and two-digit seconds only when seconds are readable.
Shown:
2.26
